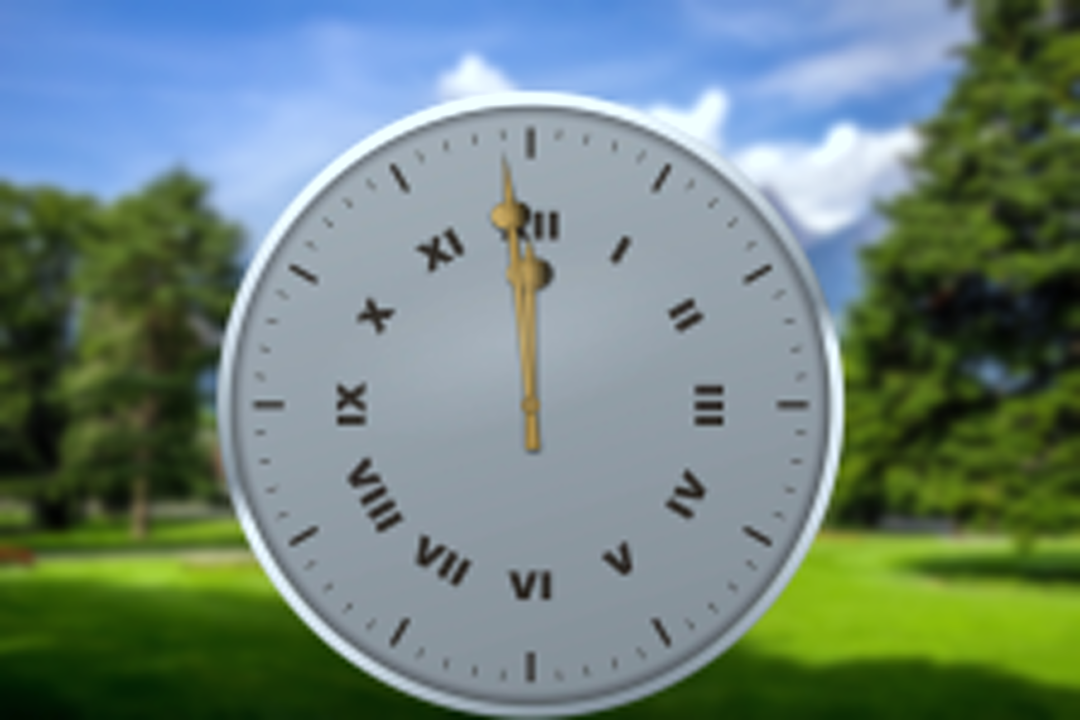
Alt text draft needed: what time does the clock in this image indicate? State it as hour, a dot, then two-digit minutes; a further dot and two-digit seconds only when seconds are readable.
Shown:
11.59
